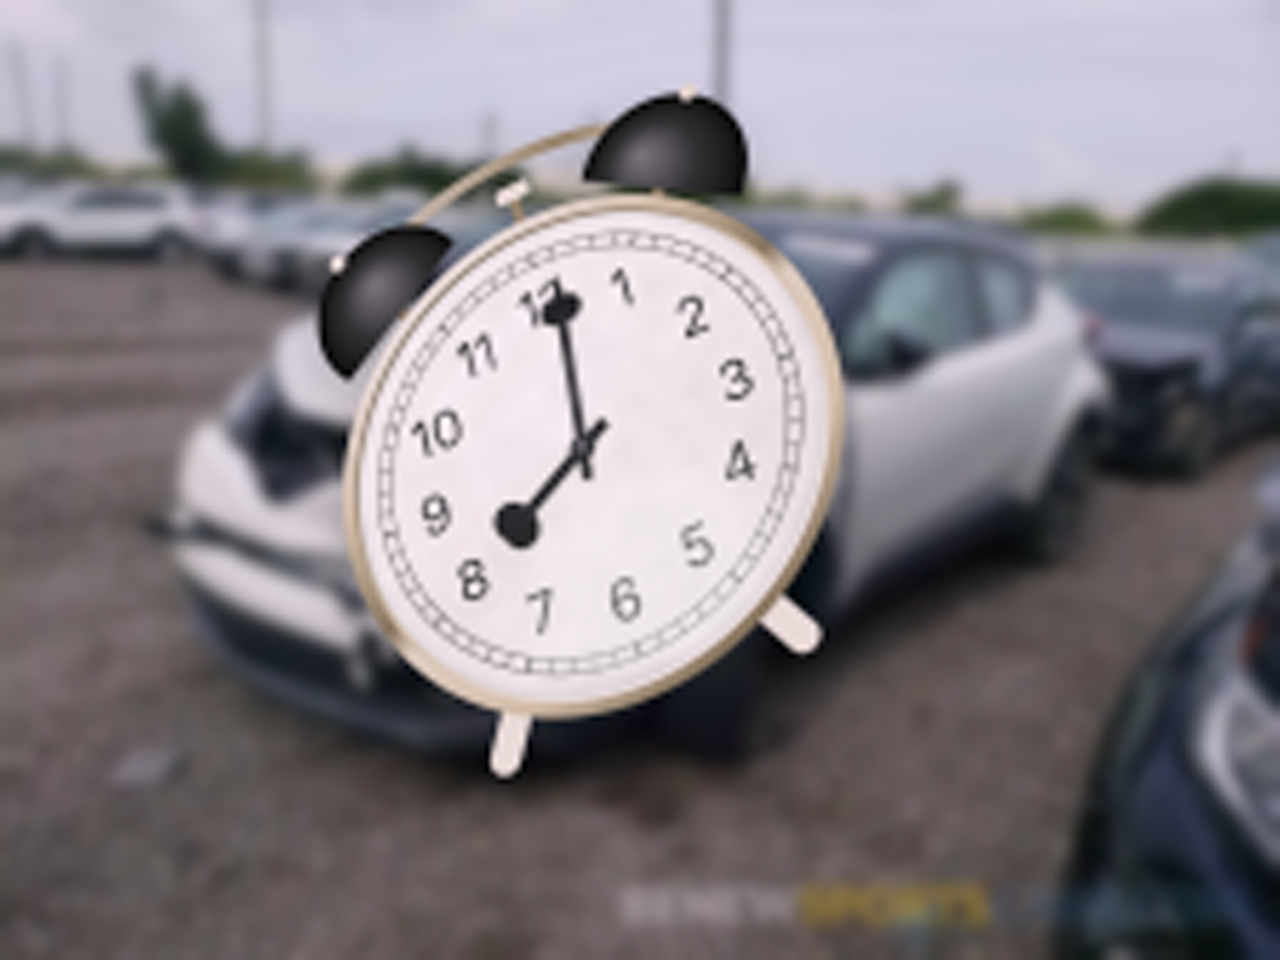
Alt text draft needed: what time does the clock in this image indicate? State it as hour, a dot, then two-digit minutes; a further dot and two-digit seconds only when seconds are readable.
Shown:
8.01
